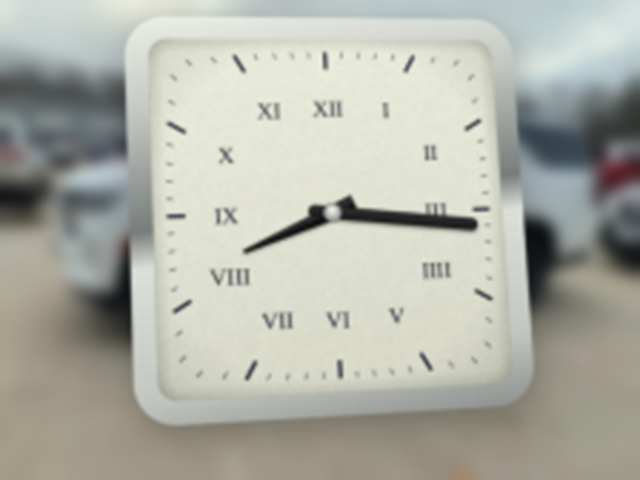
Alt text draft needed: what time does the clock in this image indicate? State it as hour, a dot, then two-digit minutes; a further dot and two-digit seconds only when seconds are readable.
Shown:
8.16
